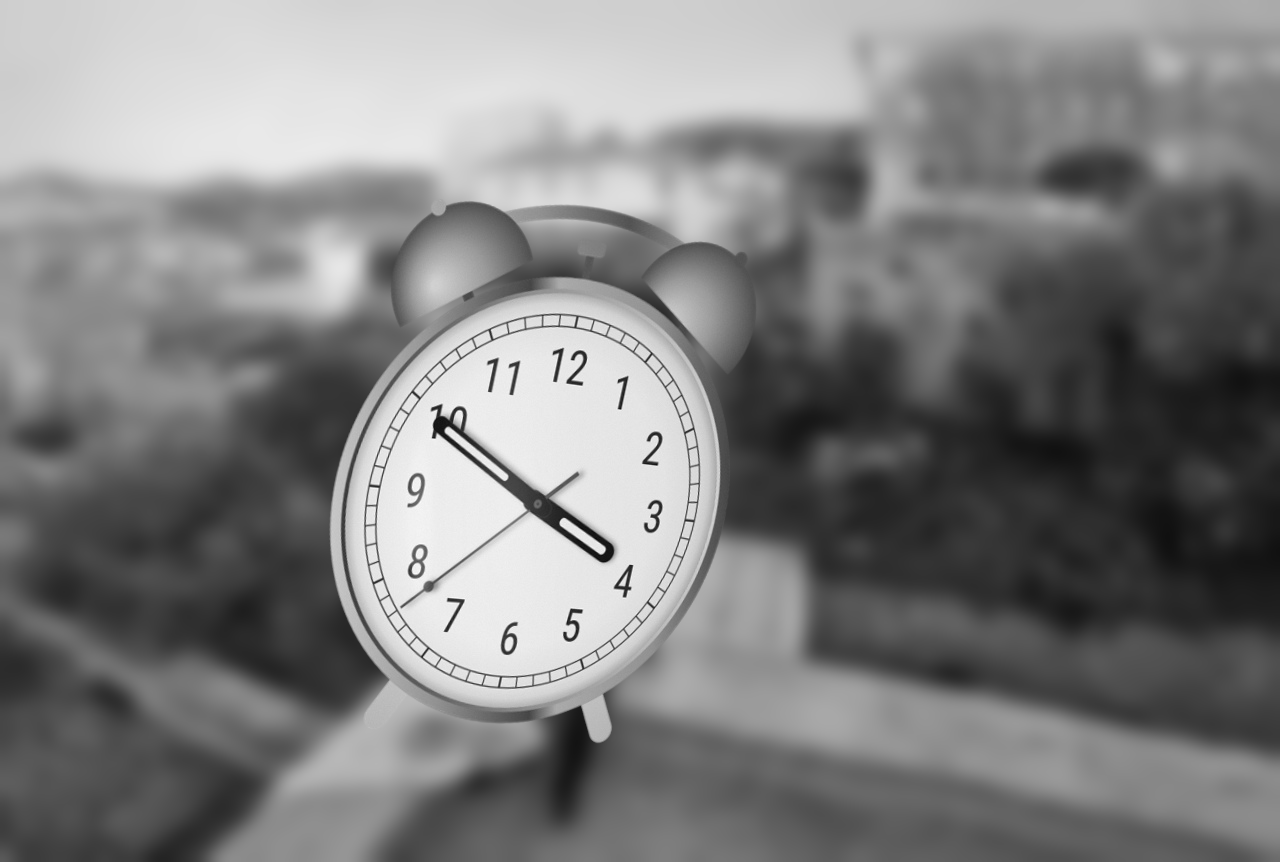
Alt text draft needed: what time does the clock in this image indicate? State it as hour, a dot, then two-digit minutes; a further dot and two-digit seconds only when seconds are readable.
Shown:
3.49.38
